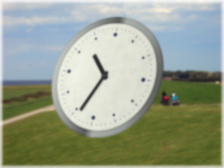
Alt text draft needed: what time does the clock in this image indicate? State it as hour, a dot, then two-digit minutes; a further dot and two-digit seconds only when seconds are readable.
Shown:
10.34
